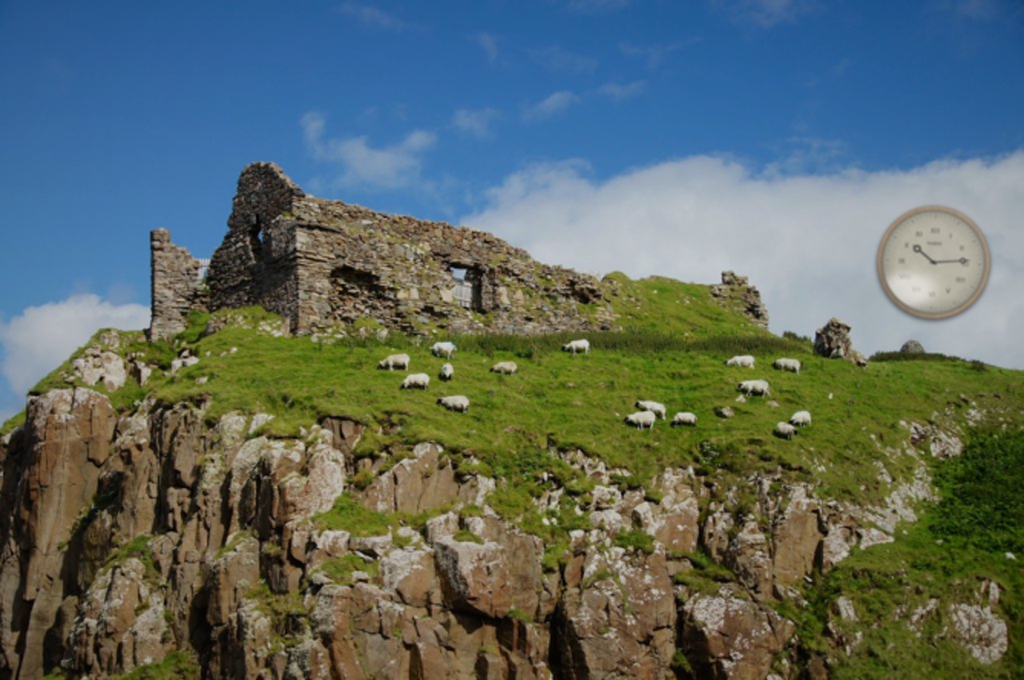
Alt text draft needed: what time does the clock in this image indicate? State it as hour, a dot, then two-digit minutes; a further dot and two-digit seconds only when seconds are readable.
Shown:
10.14
